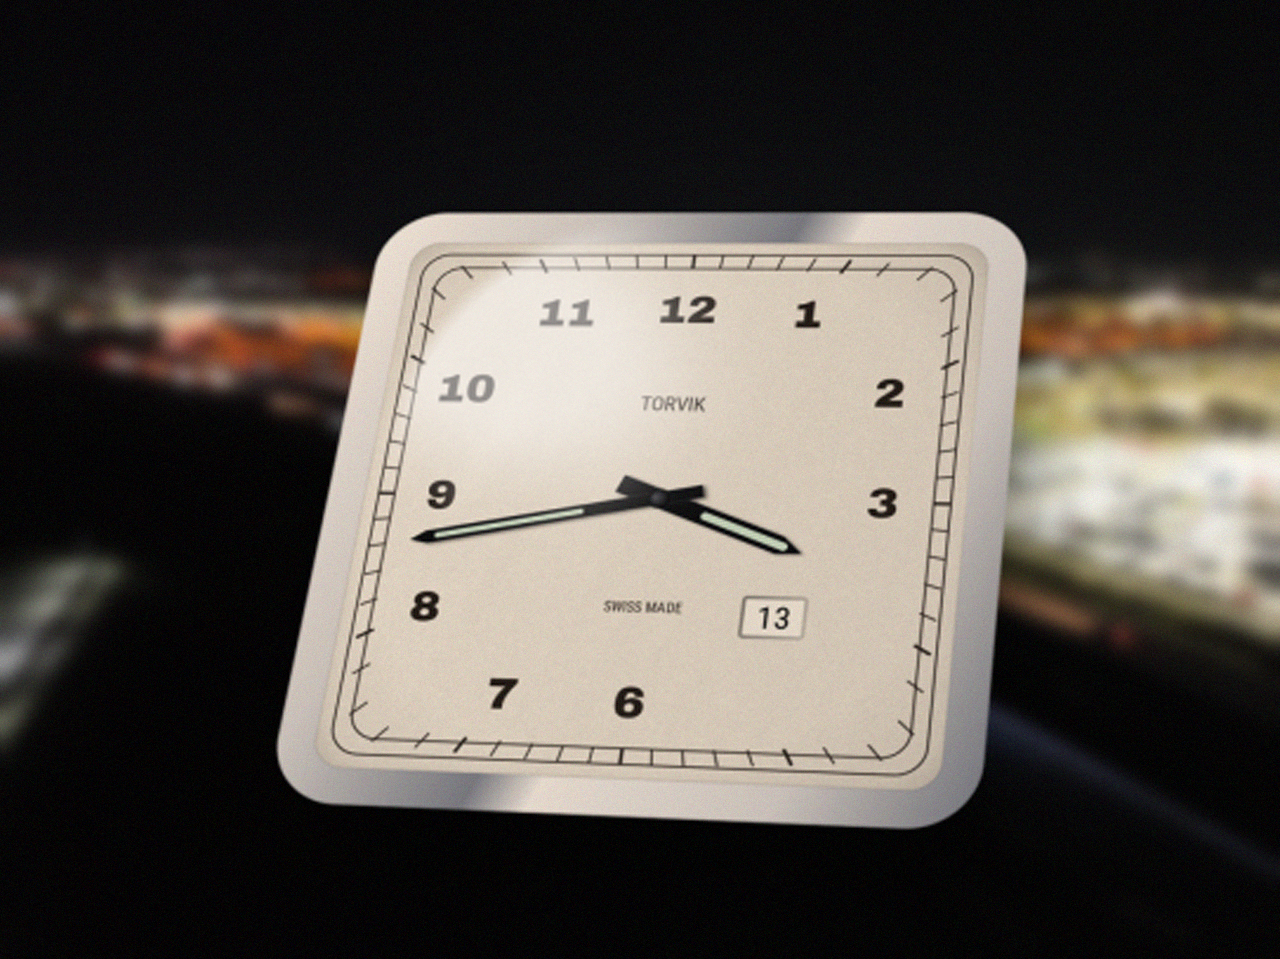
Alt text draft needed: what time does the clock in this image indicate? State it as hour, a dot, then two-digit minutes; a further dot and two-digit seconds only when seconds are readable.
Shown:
3.43
